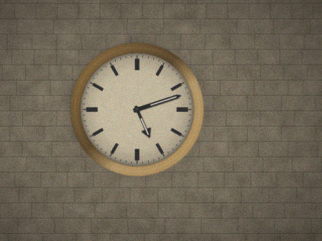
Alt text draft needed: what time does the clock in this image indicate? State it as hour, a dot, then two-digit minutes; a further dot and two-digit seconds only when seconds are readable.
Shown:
5.12
